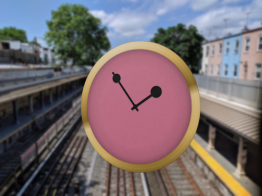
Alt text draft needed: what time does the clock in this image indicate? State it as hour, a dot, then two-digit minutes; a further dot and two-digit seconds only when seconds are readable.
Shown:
1.54
